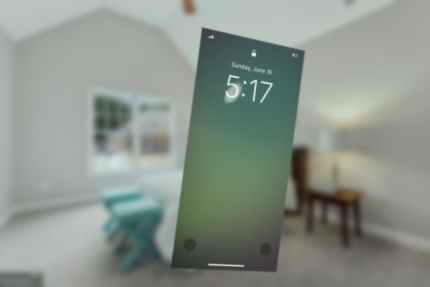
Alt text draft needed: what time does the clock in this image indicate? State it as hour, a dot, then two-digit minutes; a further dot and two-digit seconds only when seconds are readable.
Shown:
5.17
